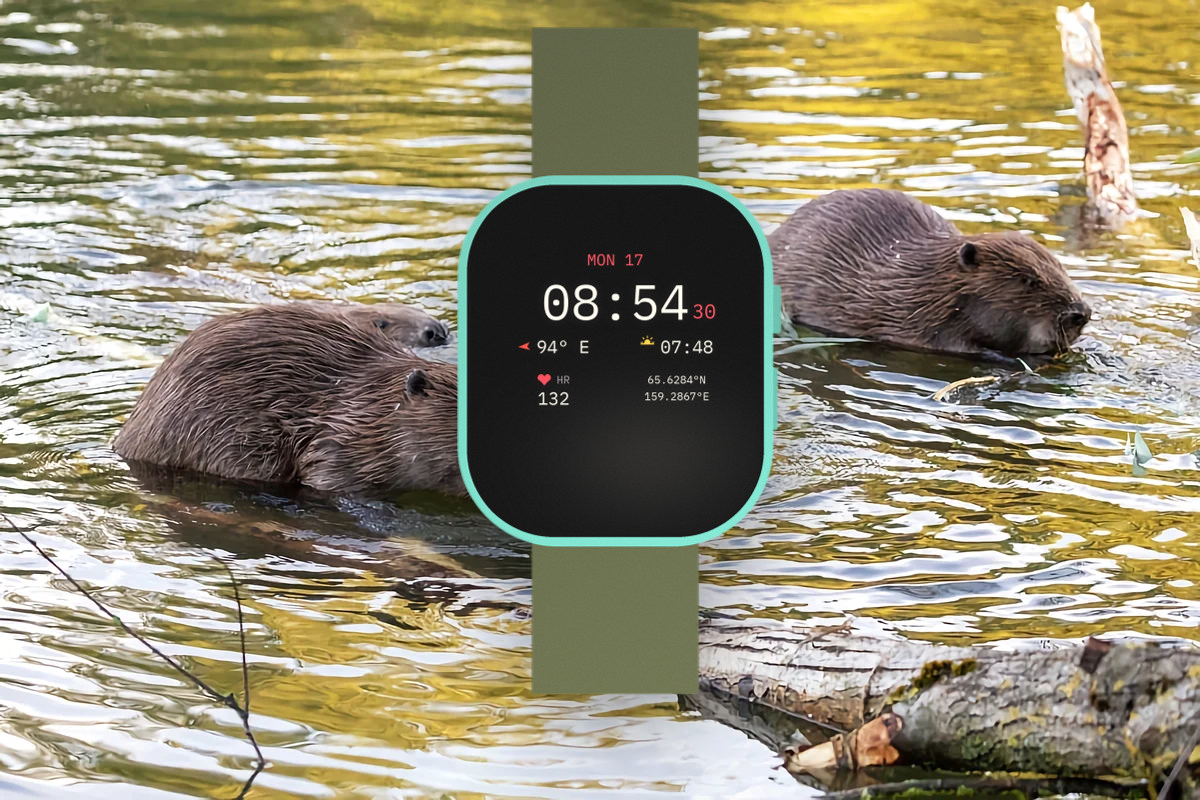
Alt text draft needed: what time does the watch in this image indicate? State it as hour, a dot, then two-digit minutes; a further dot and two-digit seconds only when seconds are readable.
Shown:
8.54.30
